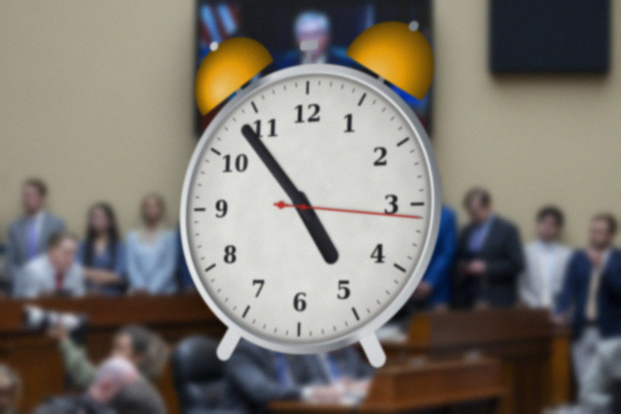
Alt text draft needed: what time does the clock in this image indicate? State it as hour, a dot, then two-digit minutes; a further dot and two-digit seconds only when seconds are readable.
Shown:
4.53.16
